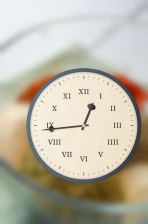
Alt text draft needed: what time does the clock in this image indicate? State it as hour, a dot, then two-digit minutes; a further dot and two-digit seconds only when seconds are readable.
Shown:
12.44
